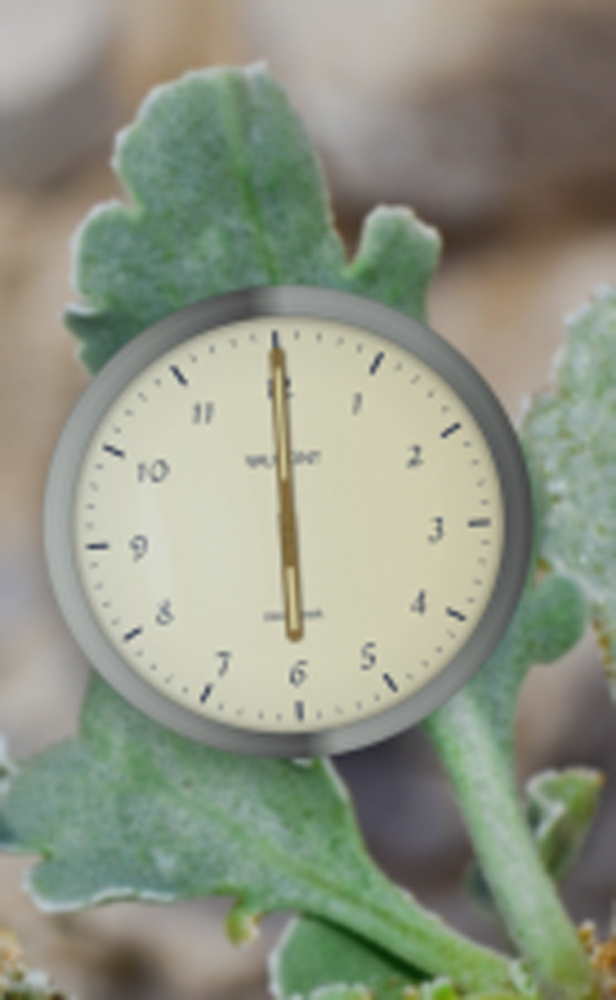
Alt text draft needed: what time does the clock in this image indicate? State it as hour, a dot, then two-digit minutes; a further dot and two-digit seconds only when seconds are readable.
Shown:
6.00
